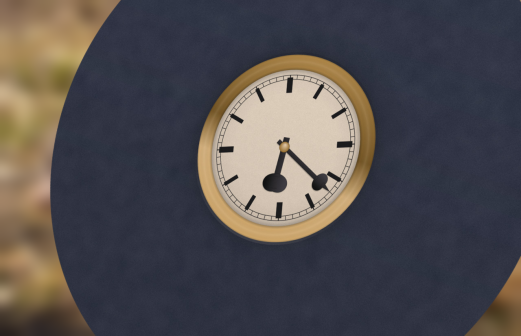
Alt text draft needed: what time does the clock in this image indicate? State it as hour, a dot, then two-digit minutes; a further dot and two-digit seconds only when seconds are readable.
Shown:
6.22
